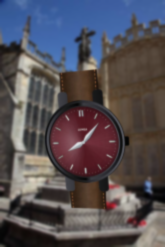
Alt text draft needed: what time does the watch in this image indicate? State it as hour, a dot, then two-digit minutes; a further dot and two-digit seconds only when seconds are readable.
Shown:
8.07
